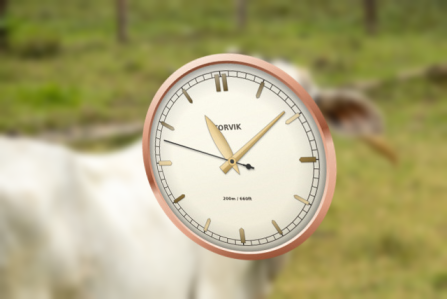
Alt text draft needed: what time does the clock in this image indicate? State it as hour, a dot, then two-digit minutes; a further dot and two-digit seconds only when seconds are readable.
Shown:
11.08.48
